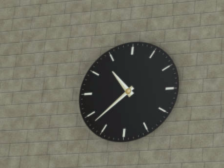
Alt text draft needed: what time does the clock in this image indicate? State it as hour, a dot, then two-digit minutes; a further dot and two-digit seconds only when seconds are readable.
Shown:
10.38
